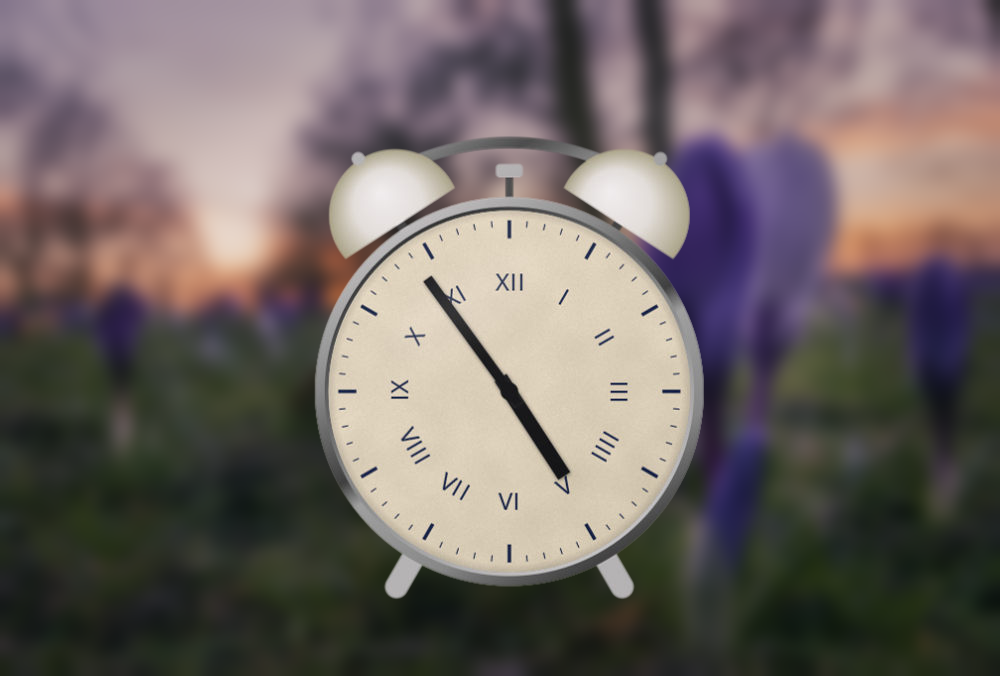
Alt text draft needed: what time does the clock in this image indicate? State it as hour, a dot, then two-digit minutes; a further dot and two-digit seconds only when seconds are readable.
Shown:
4.54
